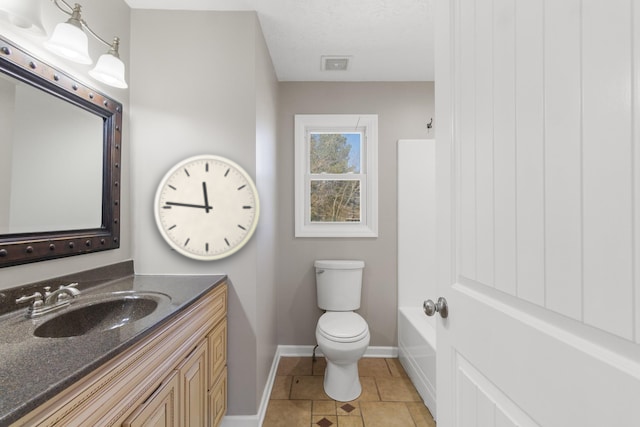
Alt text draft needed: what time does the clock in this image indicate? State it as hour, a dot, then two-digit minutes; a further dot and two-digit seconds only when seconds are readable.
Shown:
11.46
